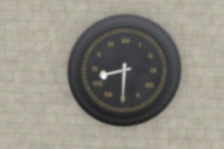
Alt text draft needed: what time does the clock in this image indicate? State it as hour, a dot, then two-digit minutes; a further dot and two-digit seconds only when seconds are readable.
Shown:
8.30
